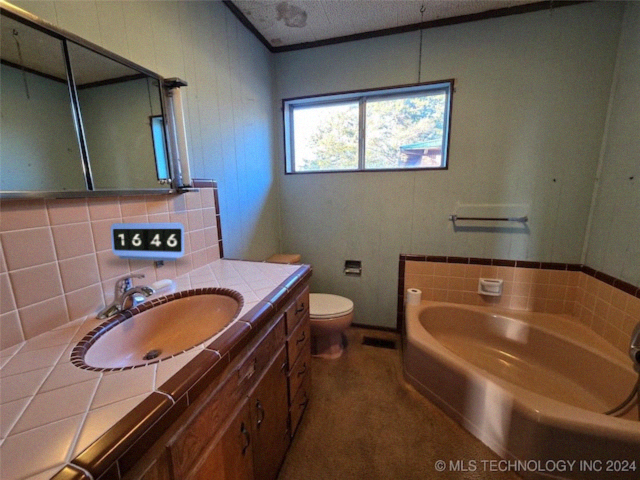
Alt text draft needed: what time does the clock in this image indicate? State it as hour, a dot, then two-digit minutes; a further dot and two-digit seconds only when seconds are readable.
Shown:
16.46
